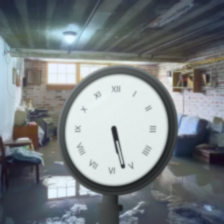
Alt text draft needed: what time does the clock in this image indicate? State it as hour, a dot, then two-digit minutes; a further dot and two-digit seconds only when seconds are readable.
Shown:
5.27
